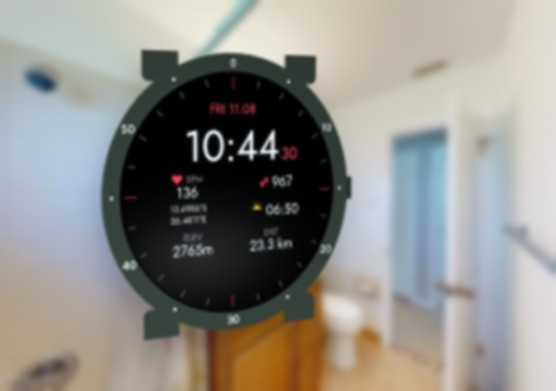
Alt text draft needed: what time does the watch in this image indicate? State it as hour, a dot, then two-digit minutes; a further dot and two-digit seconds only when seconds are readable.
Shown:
10.44
